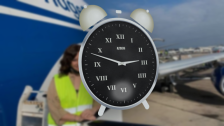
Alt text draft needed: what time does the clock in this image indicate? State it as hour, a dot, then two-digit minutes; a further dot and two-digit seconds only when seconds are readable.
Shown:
2.48
